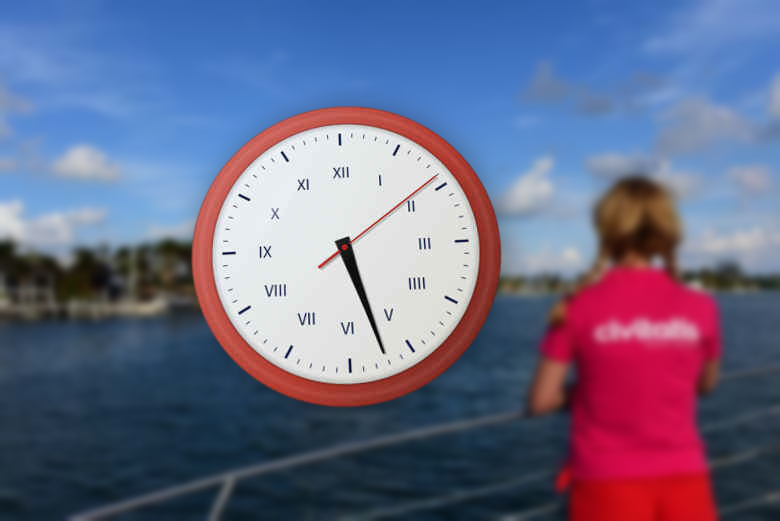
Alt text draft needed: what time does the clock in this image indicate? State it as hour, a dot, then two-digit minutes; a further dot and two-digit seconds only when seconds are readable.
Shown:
5.27.09
